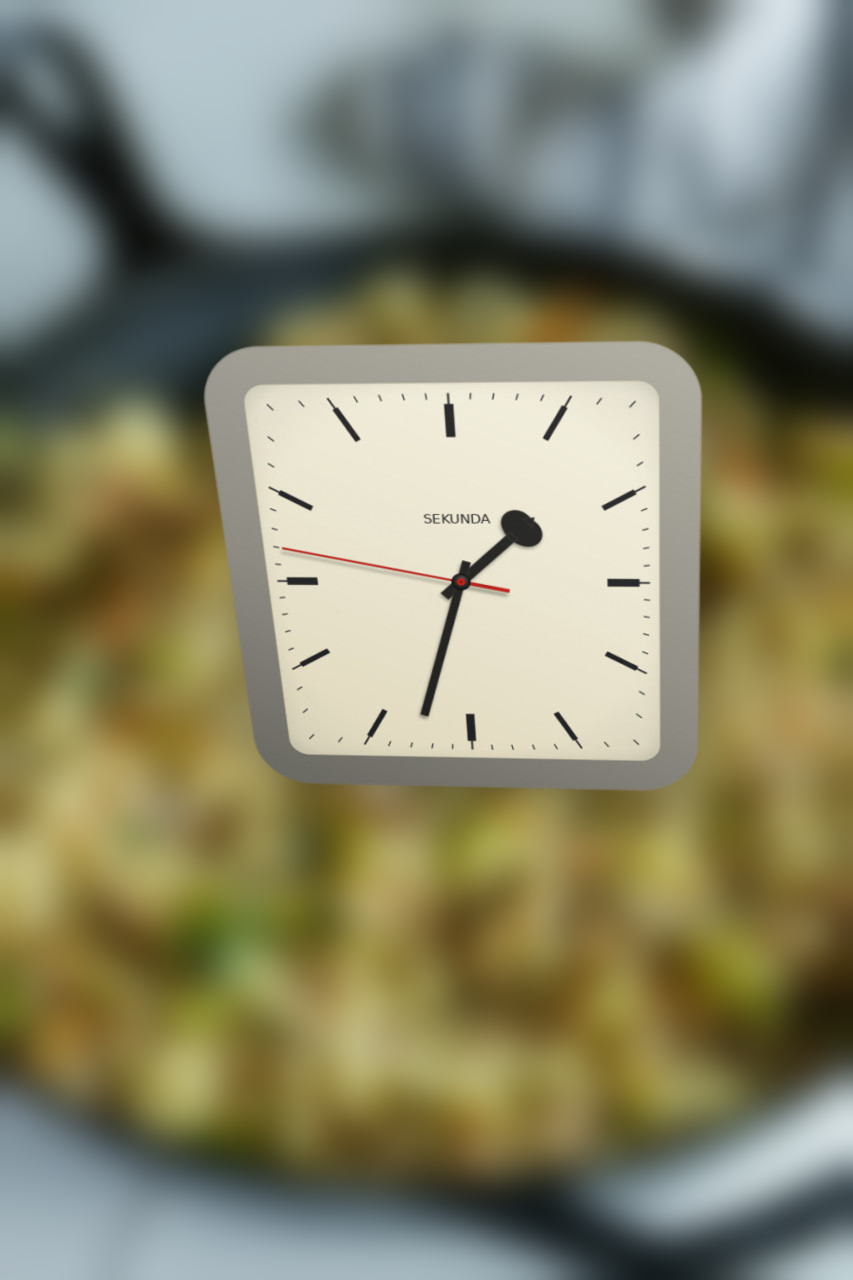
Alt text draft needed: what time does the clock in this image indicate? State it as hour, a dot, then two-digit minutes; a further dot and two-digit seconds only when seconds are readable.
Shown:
1.32.47
